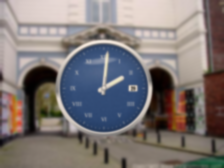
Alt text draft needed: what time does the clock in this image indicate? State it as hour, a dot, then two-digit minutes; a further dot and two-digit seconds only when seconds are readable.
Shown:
2.01
